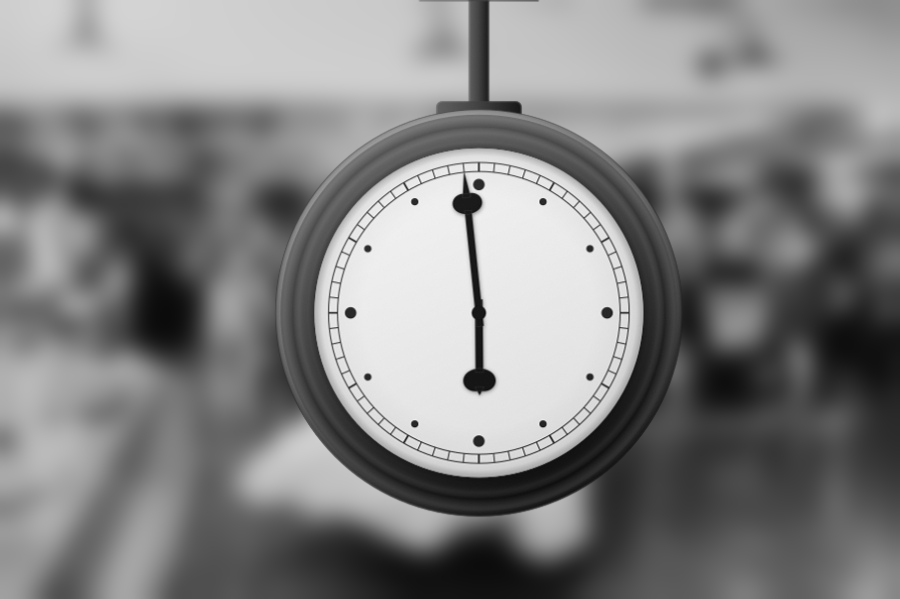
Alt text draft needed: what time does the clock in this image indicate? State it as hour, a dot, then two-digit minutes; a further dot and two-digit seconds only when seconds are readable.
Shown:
5.59
